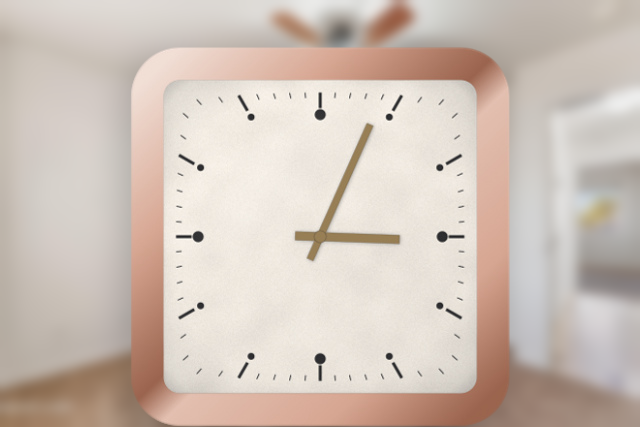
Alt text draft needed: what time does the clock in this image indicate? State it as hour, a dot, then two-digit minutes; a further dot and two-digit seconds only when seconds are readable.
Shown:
3.04
